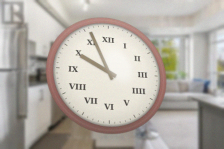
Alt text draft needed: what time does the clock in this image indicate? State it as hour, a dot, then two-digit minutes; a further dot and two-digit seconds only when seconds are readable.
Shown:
9.56
